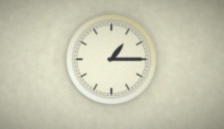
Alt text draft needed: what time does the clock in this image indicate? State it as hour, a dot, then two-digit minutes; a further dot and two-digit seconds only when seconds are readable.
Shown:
1.15
